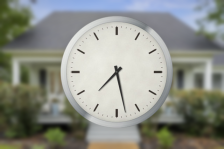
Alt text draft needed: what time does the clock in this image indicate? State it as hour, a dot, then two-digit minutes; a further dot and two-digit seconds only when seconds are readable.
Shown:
7.28
